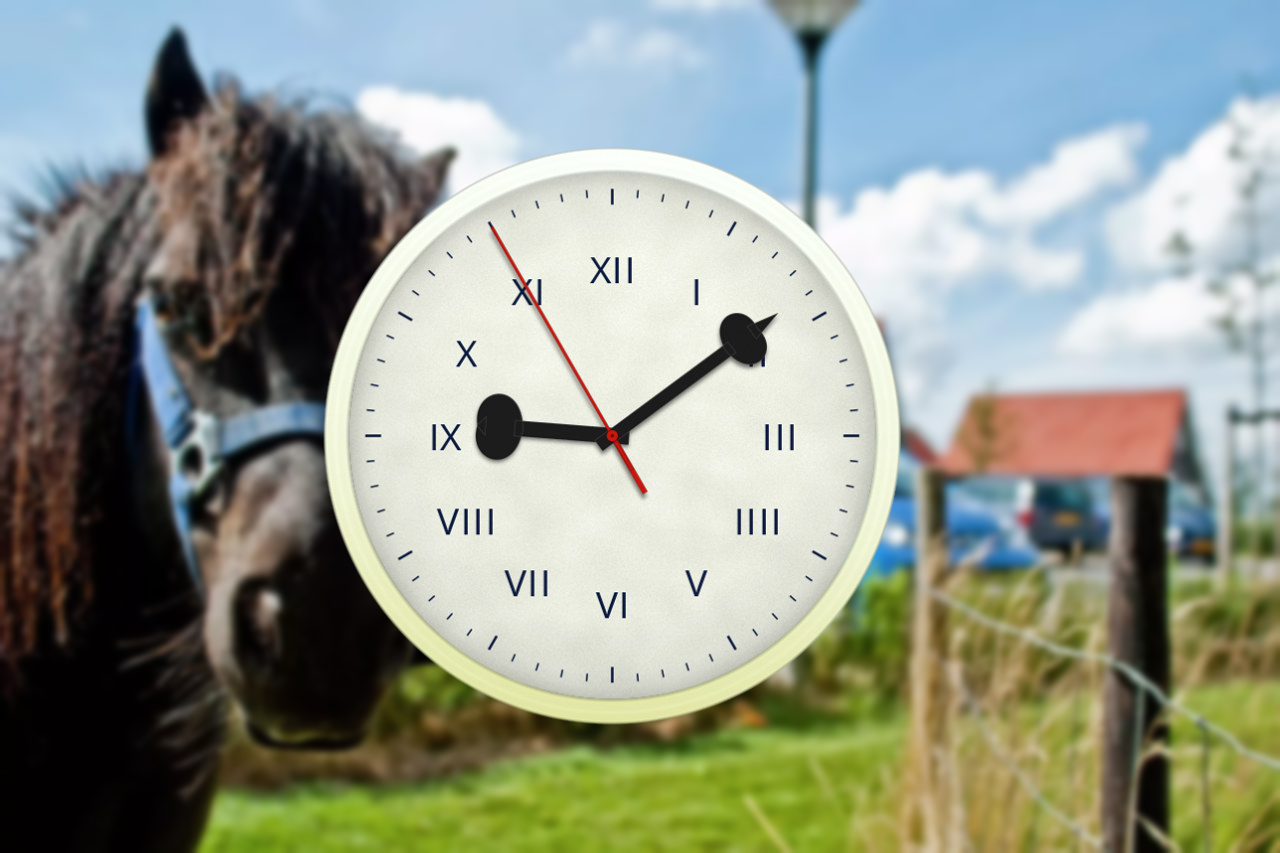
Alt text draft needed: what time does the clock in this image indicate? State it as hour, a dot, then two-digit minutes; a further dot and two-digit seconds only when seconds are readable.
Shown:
9.08.55
